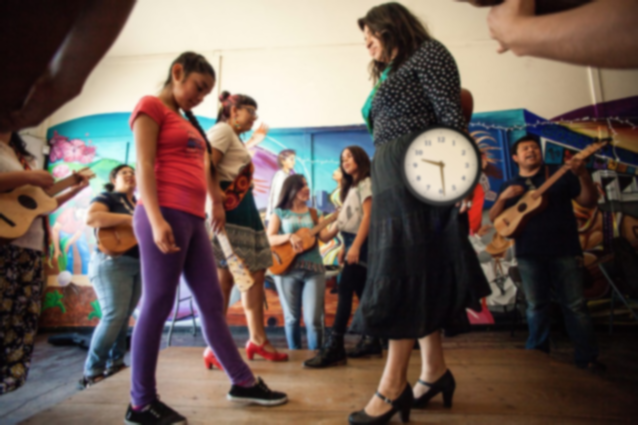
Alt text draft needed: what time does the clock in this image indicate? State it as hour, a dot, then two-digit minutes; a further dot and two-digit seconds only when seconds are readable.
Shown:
9.29
